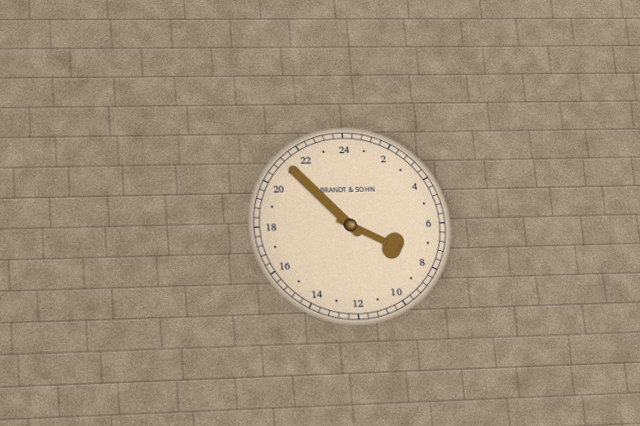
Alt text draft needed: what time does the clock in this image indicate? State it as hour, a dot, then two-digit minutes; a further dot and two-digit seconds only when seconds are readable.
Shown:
7.53
